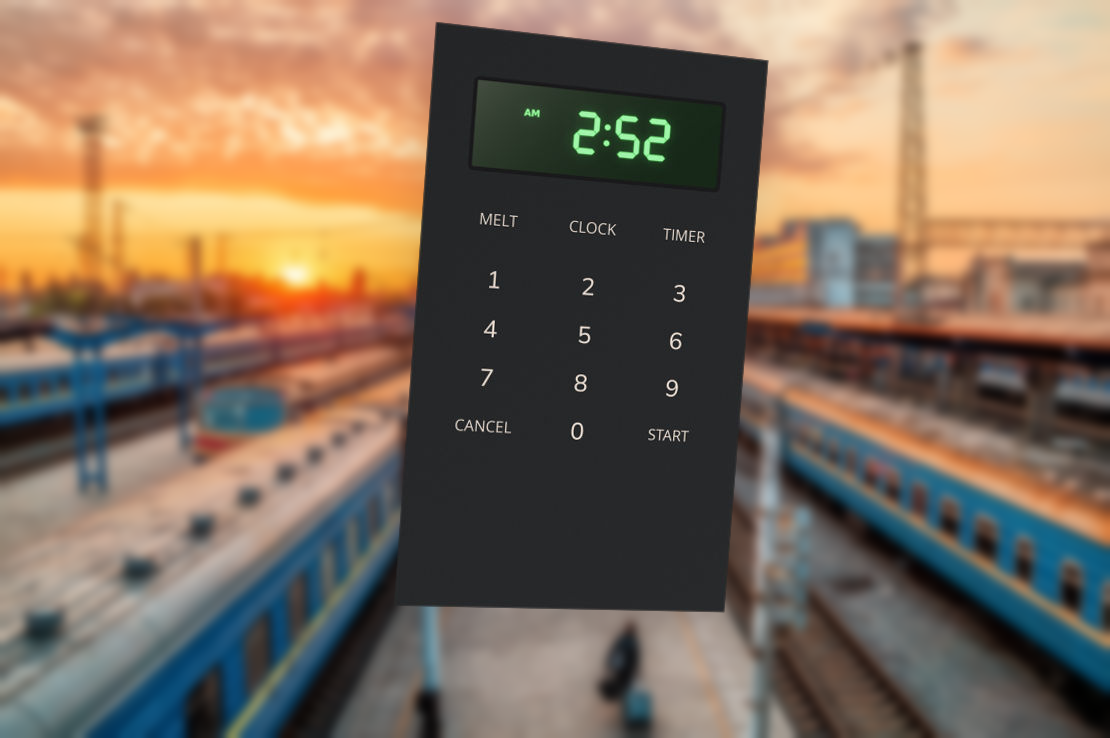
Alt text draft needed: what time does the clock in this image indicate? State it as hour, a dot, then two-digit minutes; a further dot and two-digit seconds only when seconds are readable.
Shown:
2.52
